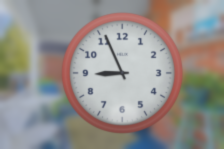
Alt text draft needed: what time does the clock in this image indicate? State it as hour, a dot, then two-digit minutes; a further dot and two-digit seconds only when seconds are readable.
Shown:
8.56
